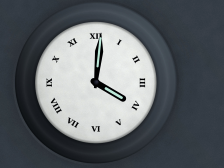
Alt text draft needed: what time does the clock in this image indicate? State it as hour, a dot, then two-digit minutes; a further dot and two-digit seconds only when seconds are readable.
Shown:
4.01
